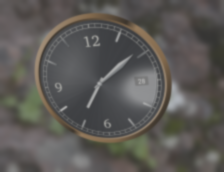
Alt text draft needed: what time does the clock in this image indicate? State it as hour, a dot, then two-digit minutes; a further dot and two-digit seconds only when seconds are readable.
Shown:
7.09
